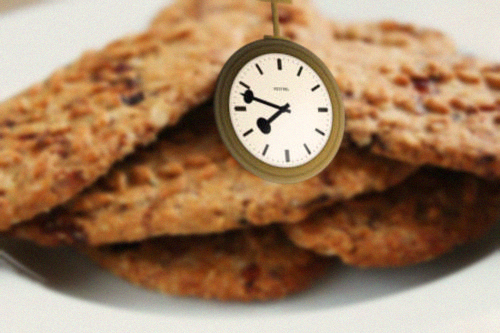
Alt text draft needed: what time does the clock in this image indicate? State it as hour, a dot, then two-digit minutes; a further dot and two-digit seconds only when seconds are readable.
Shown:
7.48
